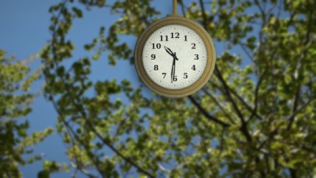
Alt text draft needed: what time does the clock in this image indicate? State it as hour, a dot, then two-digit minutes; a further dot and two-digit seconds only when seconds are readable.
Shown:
10.31
